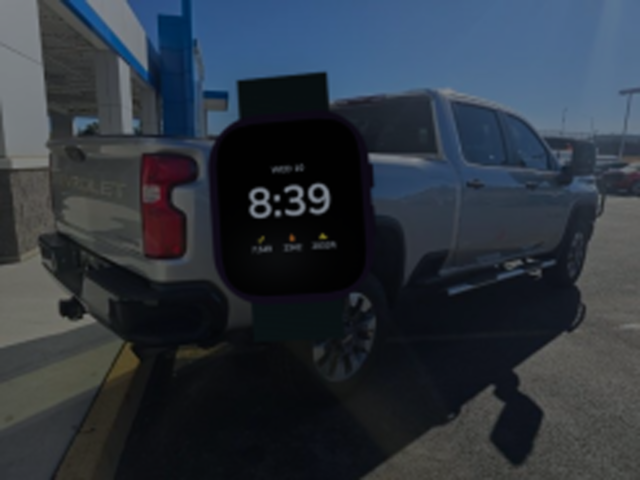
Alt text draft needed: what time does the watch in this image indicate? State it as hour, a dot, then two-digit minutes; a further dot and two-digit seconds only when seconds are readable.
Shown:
8.39
